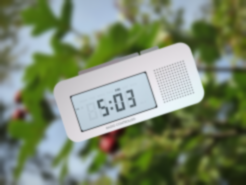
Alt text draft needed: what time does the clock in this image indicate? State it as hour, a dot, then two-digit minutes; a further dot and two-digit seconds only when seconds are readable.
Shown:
5.03
